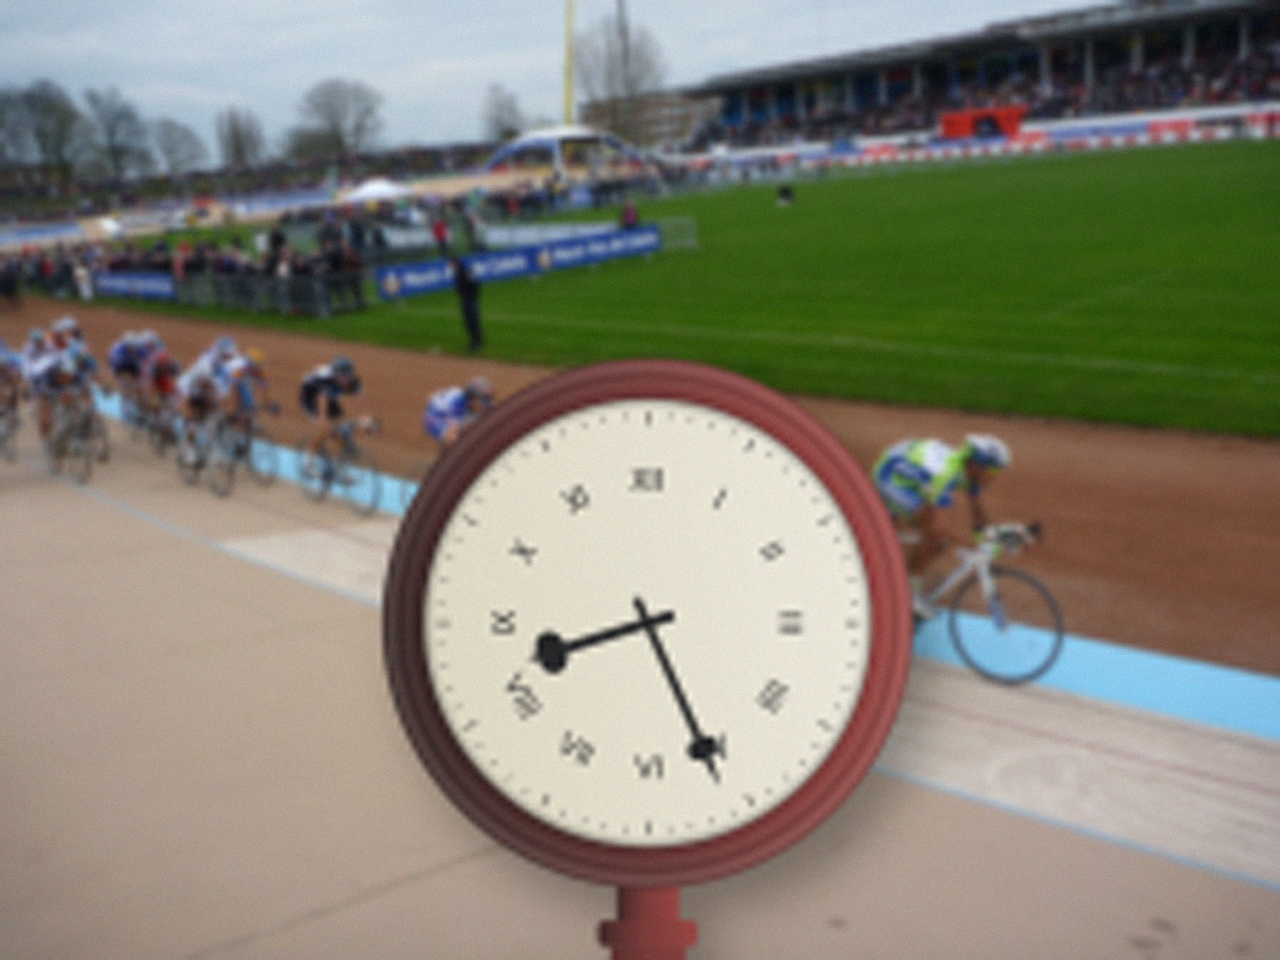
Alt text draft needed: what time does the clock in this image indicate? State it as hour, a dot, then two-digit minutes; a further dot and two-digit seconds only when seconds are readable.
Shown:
8.26
